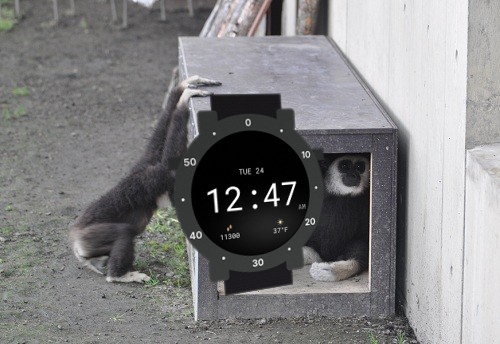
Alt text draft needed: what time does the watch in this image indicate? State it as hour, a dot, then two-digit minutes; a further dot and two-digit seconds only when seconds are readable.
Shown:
12.47
